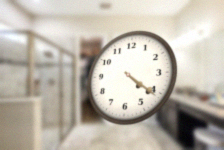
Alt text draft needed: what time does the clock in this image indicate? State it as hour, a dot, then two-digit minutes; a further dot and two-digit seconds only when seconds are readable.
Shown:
4.21
